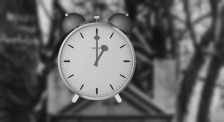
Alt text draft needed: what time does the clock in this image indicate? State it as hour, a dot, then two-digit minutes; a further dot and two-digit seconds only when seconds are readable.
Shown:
1.00
